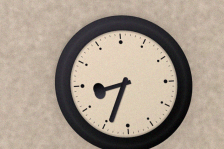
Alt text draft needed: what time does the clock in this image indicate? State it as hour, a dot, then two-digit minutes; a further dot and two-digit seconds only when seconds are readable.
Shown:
8.34
